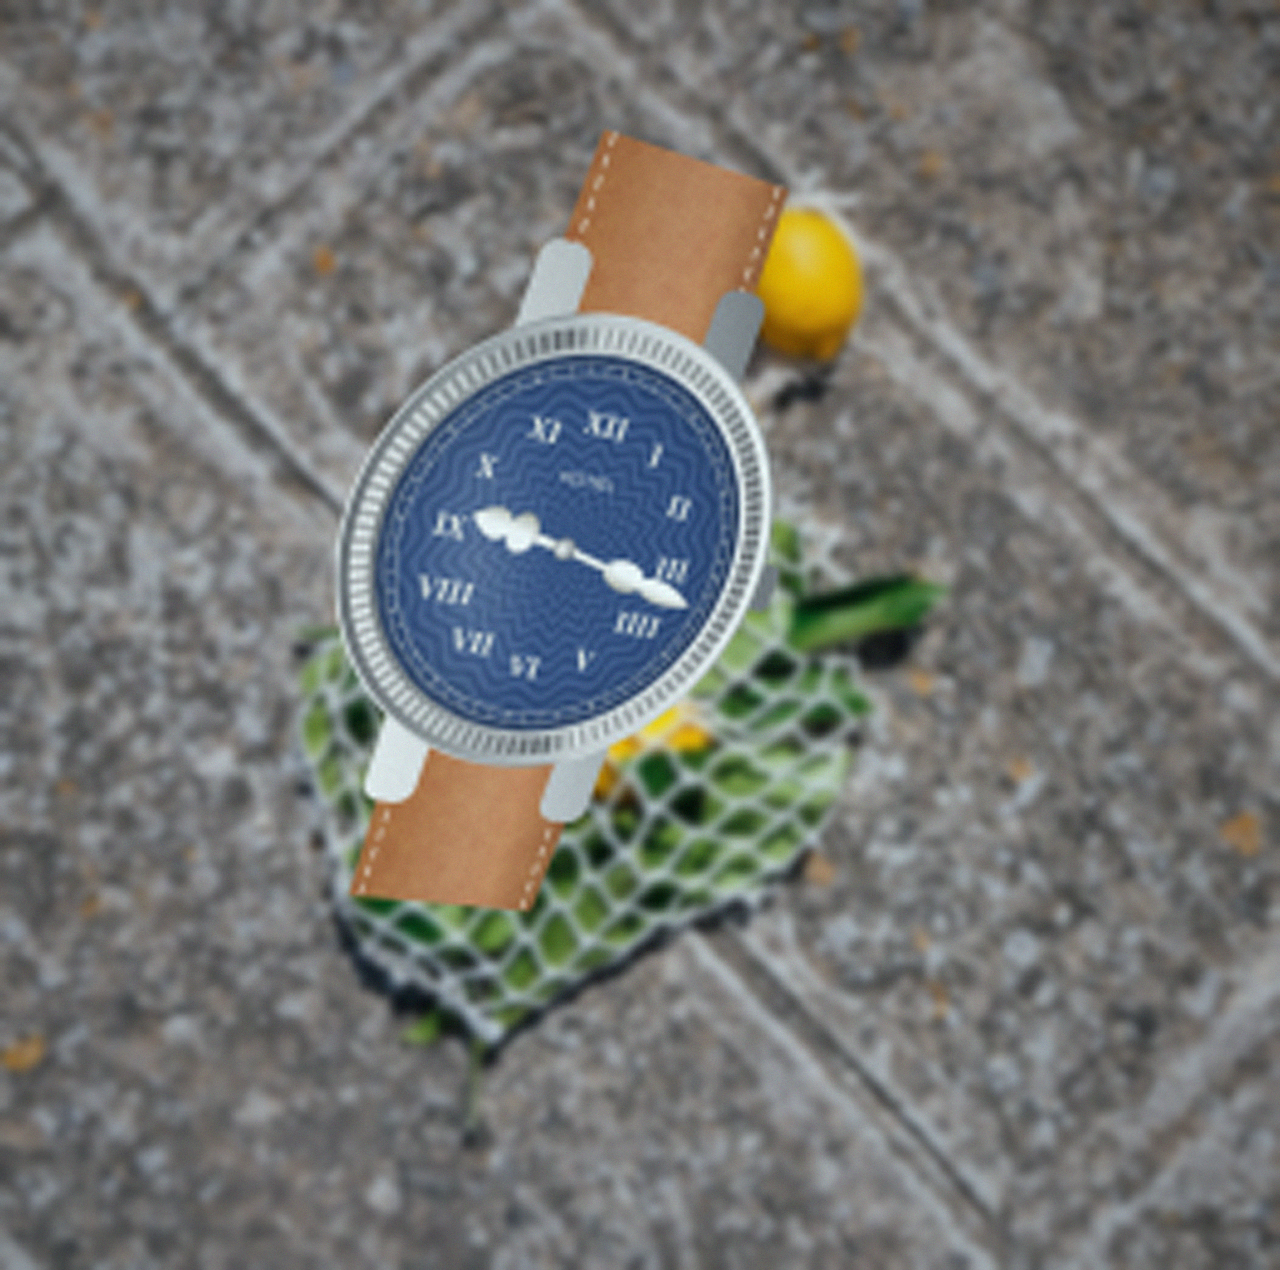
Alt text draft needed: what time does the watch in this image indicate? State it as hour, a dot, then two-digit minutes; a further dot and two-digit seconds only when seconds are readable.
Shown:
9.17
